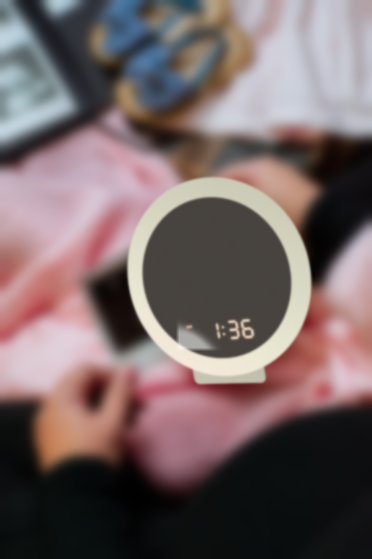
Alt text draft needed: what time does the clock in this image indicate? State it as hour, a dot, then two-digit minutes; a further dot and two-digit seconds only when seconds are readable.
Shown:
1.36
